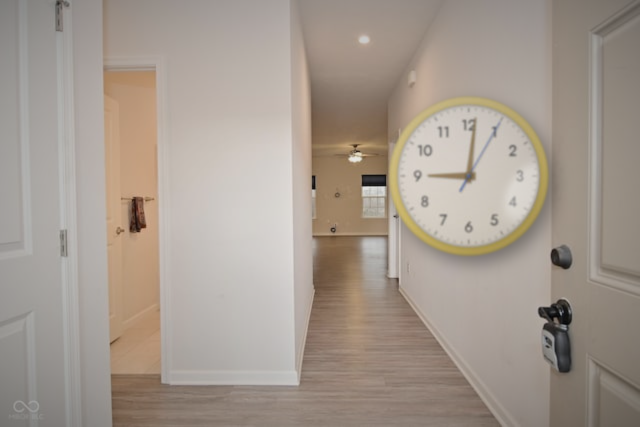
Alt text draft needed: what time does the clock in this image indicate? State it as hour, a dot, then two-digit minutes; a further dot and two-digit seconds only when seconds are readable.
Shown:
9.01.05
